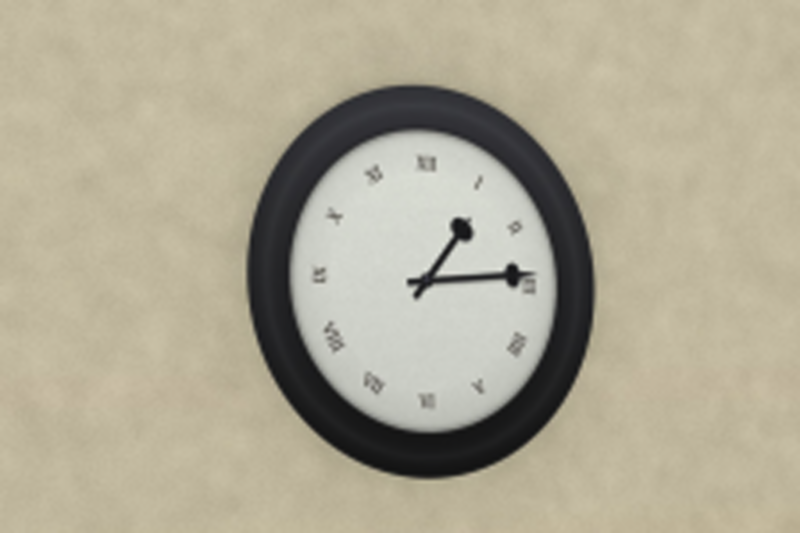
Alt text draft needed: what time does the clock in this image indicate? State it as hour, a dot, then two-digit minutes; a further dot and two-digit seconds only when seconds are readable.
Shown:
1.14
